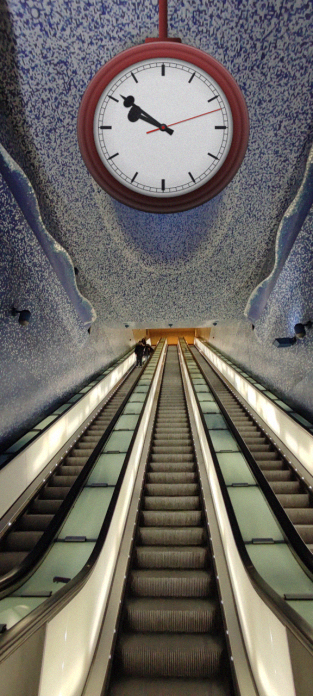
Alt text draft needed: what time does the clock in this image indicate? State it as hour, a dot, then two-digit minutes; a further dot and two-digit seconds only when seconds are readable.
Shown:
9.51.12
